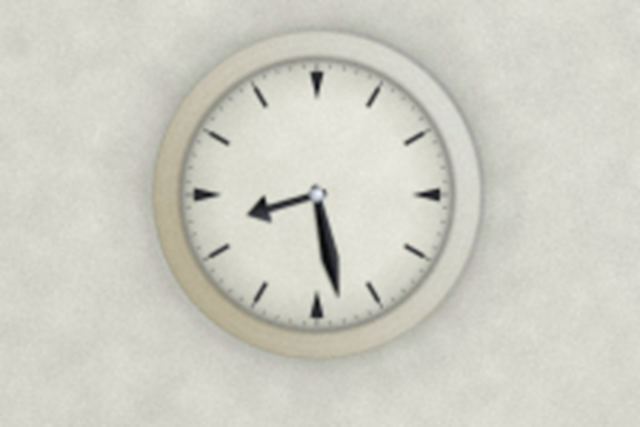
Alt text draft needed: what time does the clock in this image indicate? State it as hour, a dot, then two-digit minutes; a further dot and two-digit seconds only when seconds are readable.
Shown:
8.28
